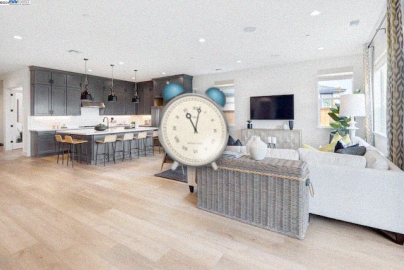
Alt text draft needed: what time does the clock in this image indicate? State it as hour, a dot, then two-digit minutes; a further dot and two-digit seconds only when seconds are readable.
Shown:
11.02
